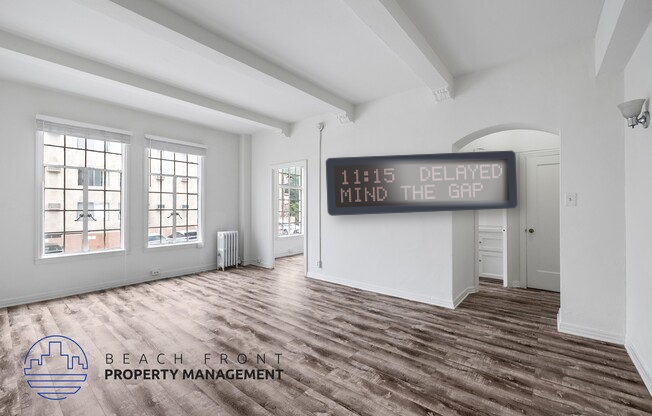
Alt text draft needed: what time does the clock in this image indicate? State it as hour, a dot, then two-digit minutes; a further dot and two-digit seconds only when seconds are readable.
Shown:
11.15
